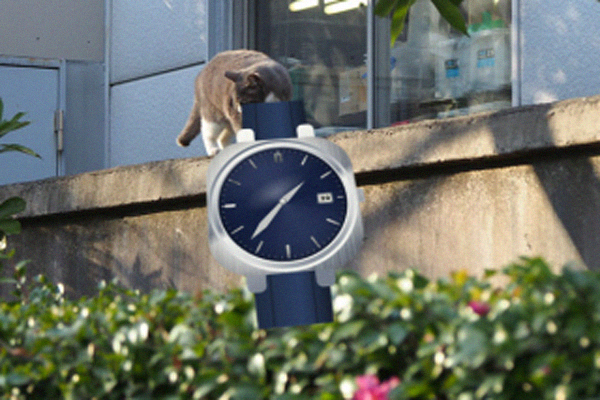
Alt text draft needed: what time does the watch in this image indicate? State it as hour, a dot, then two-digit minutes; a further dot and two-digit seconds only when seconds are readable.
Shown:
1.37
